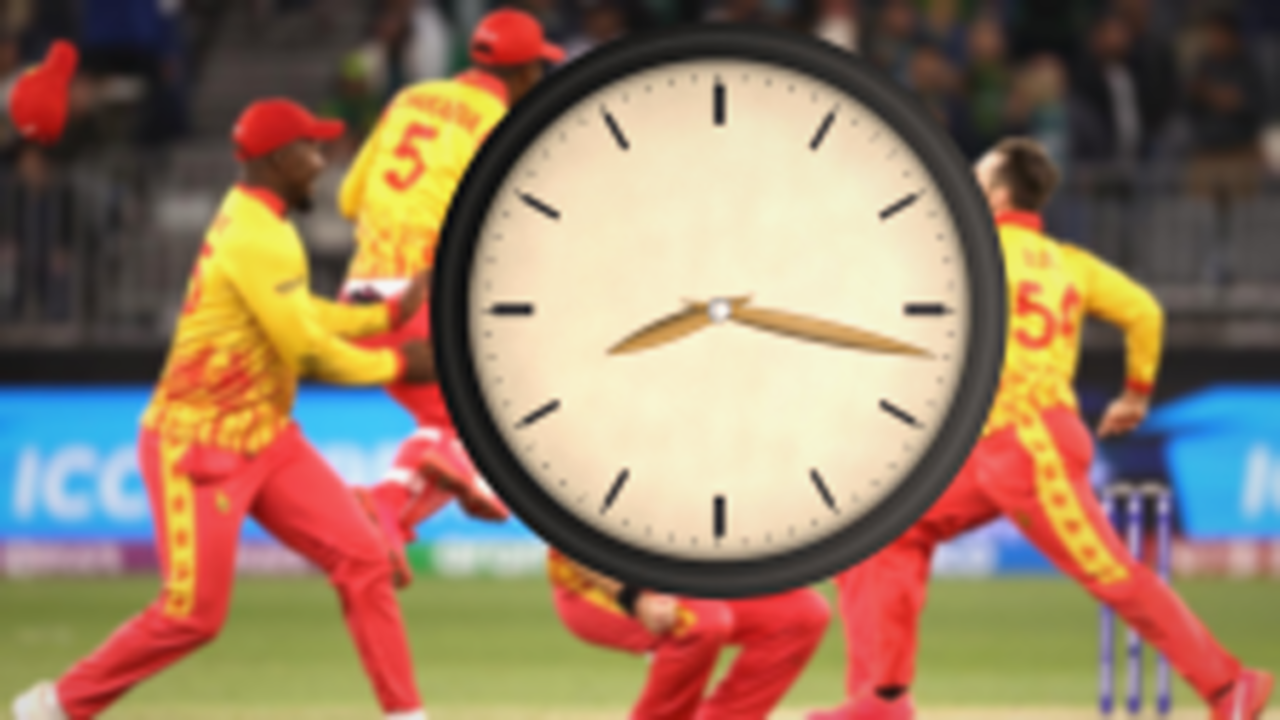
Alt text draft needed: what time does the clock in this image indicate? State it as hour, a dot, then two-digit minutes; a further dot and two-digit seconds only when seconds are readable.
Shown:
8.17
